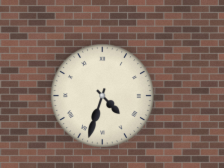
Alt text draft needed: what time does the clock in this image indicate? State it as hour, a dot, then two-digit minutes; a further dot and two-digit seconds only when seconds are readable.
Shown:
4.33
